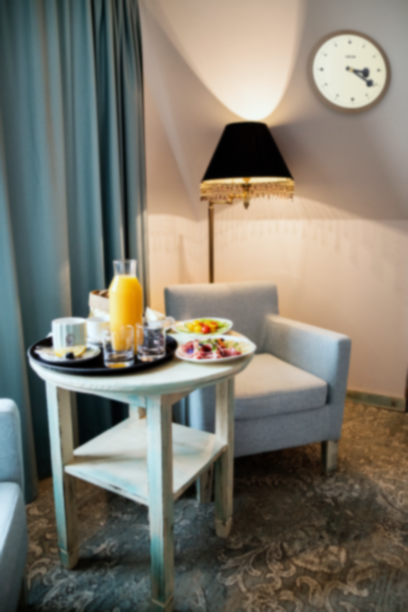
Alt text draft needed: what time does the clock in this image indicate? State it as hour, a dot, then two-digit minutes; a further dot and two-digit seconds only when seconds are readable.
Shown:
3.21
